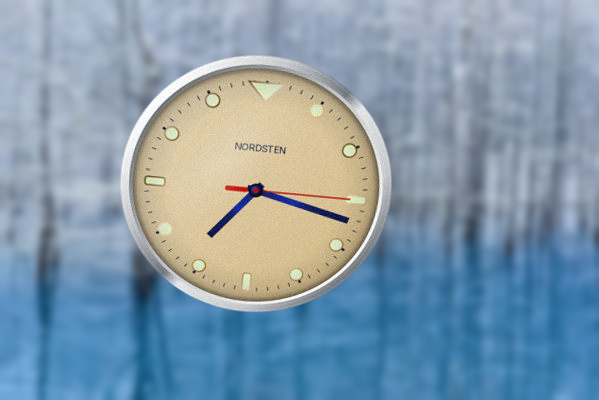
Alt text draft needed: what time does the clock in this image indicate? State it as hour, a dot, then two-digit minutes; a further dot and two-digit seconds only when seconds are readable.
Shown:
7.17.15
